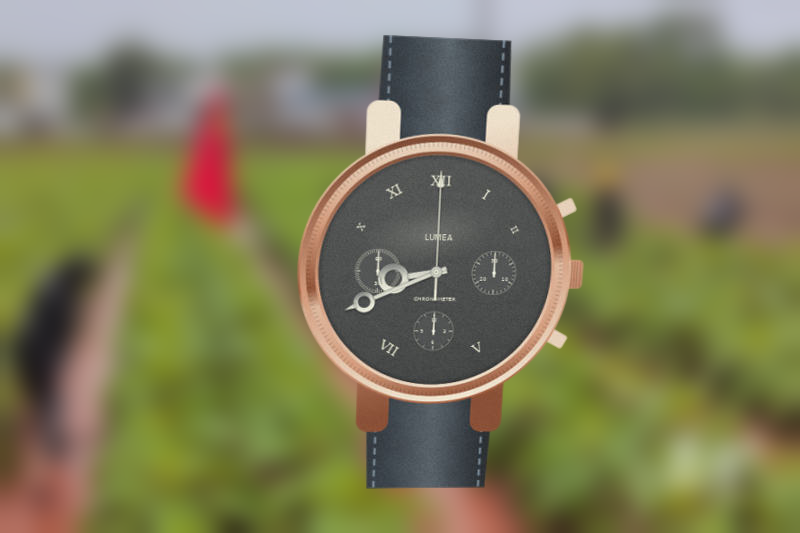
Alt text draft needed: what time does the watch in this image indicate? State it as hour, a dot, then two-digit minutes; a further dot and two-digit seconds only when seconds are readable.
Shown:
8.41
